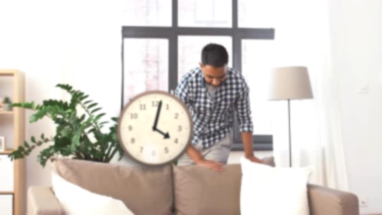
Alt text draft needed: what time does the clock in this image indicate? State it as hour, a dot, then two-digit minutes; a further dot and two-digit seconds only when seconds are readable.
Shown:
4.02
